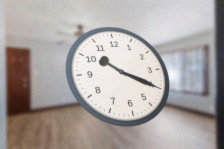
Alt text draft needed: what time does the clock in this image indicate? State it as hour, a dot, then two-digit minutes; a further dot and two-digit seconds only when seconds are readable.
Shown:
10.20
